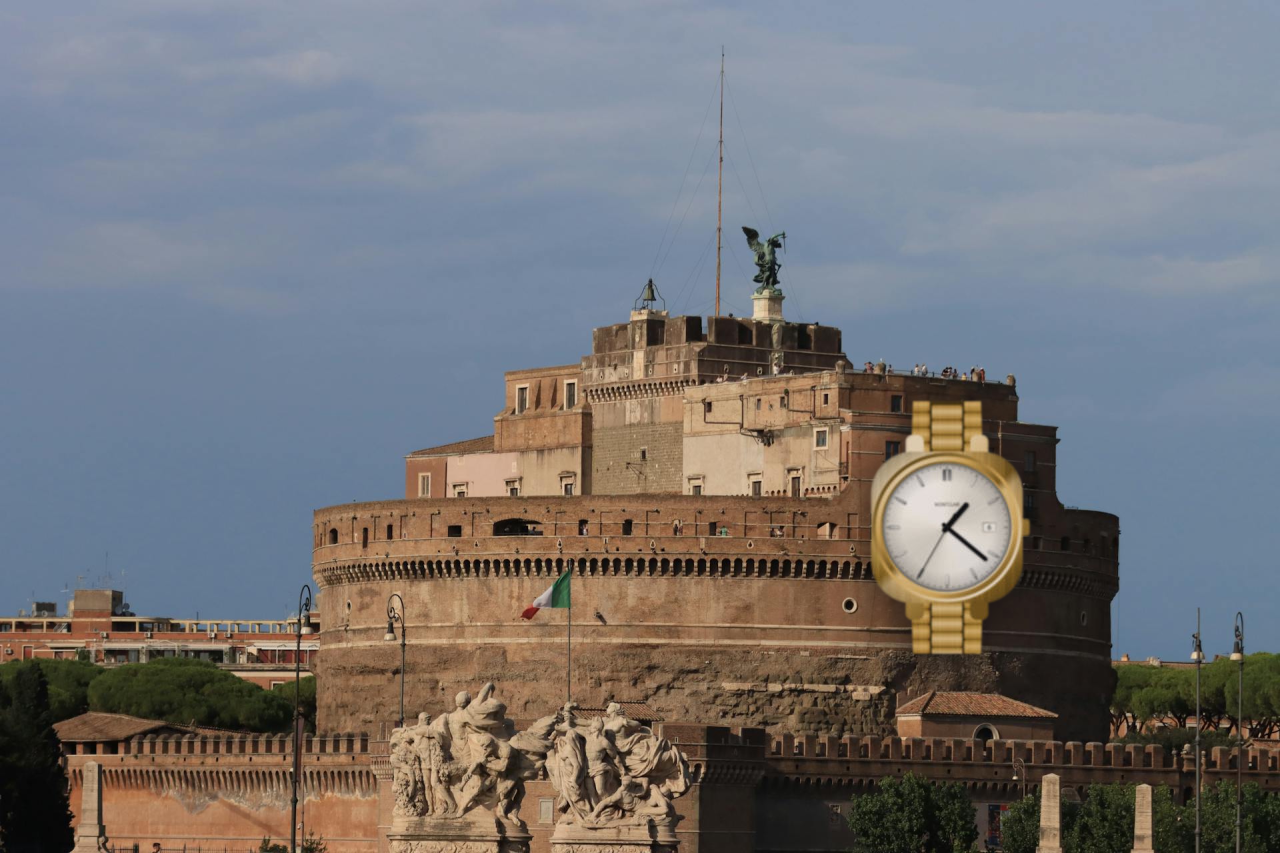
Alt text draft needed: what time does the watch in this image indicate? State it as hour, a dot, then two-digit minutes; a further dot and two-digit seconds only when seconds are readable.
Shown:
1.21.35
